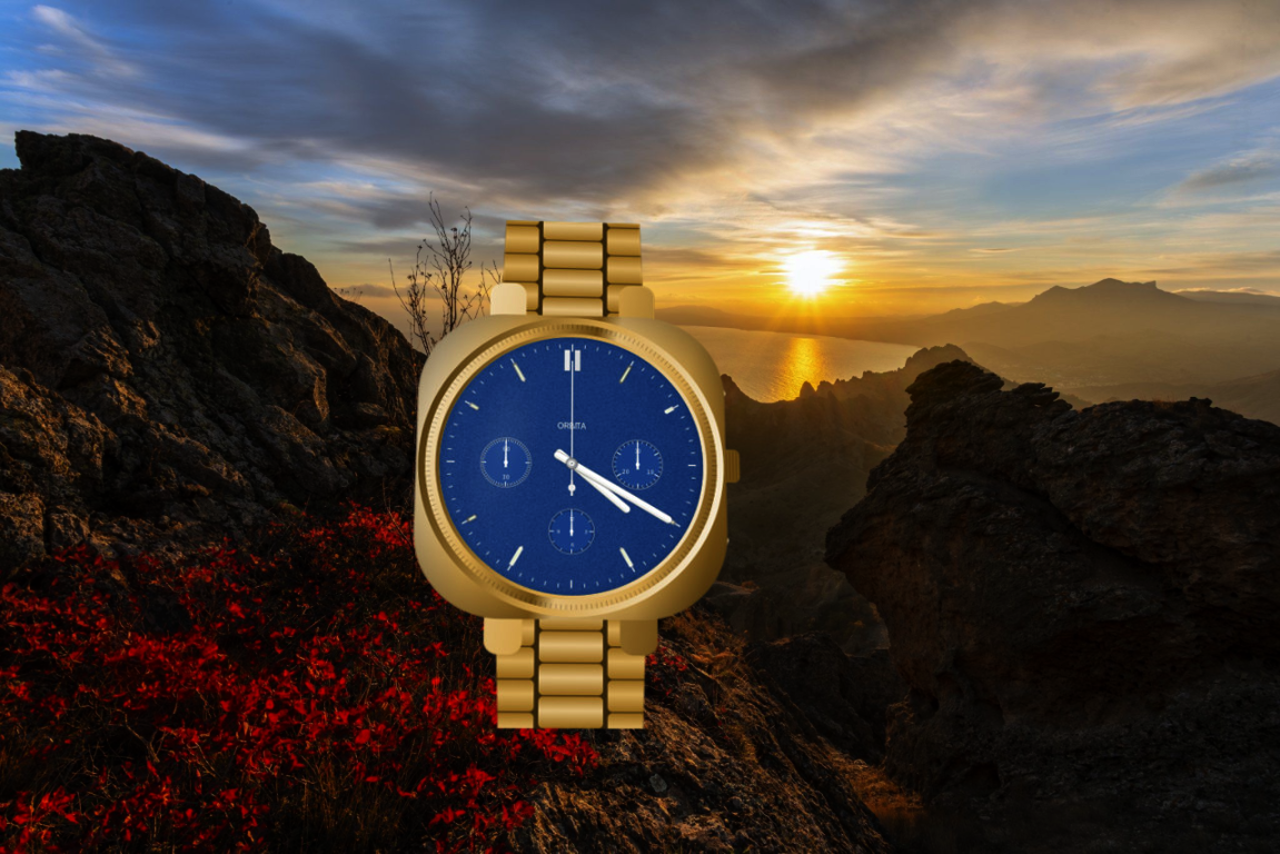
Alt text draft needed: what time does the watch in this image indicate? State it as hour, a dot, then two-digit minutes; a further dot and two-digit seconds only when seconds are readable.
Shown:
4.20
